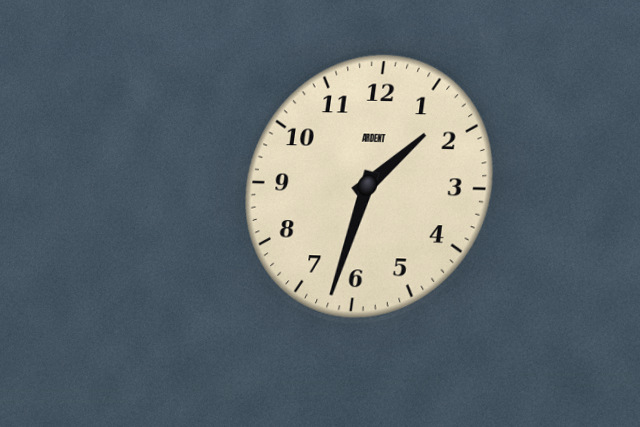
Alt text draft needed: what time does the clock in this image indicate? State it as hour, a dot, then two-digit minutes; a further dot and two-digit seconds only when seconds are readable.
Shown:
1.32
